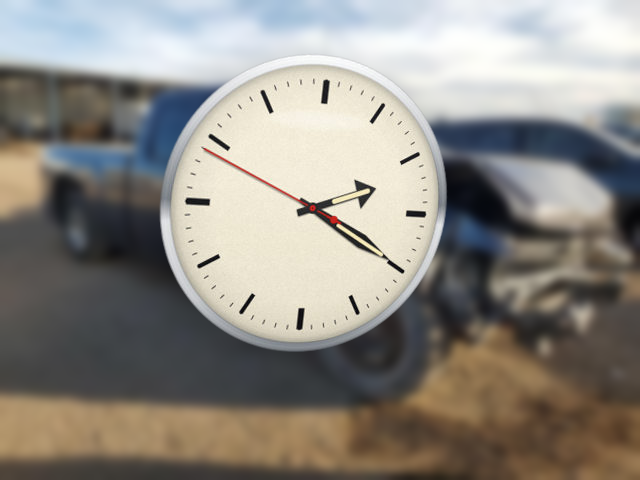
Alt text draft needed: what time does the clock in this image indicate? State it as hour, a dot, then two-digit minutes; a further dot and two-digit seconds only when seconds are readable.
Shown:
2.19.49
